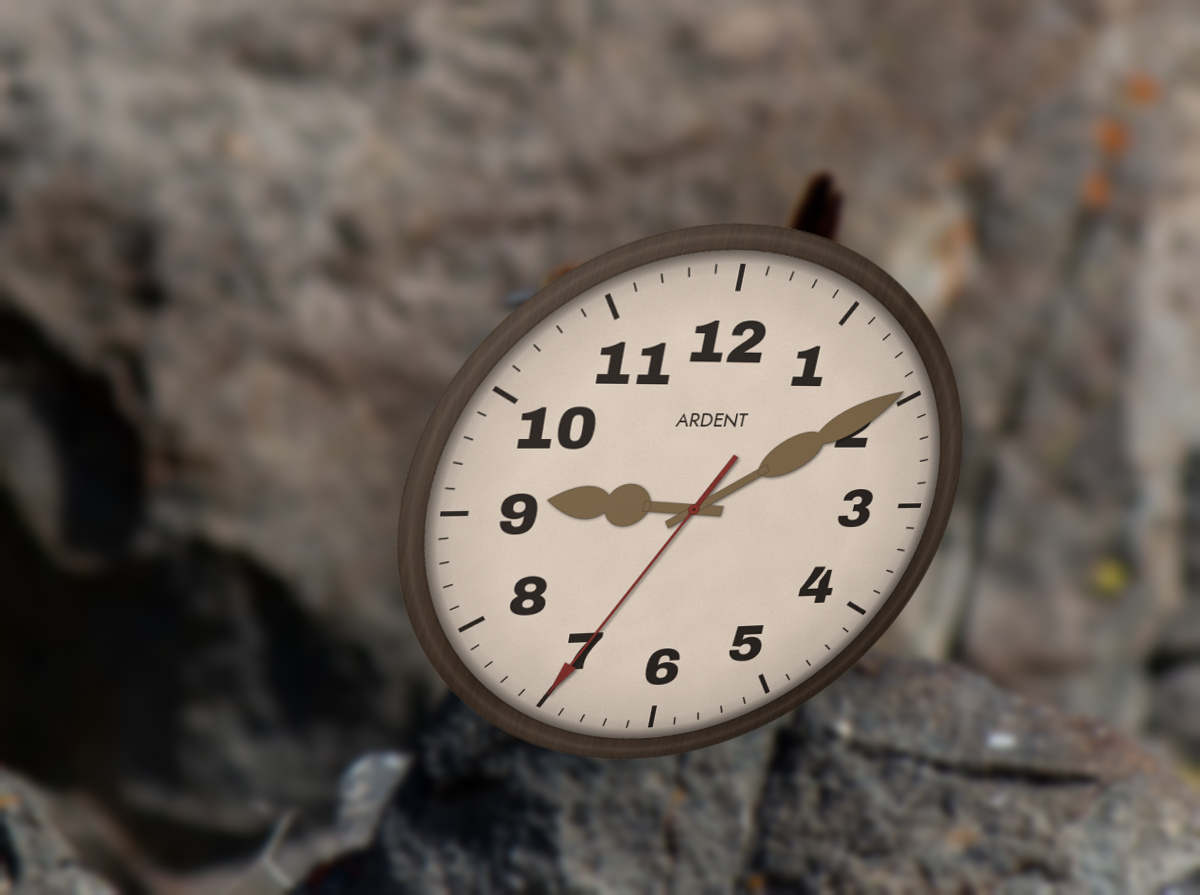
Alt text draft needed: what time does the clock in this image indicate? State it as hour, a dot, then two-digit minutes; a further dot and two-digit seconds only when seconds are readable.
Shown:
9.09.35
